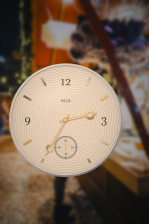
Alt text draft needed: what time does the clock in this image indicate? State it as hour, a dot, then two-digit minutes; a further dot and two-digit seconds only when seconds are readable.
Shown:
2.35
